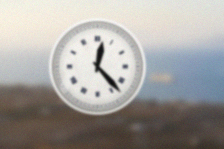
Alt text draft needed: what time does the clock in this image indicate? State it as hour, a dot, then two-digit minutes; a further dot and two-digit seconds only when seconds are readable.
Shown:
12.23
